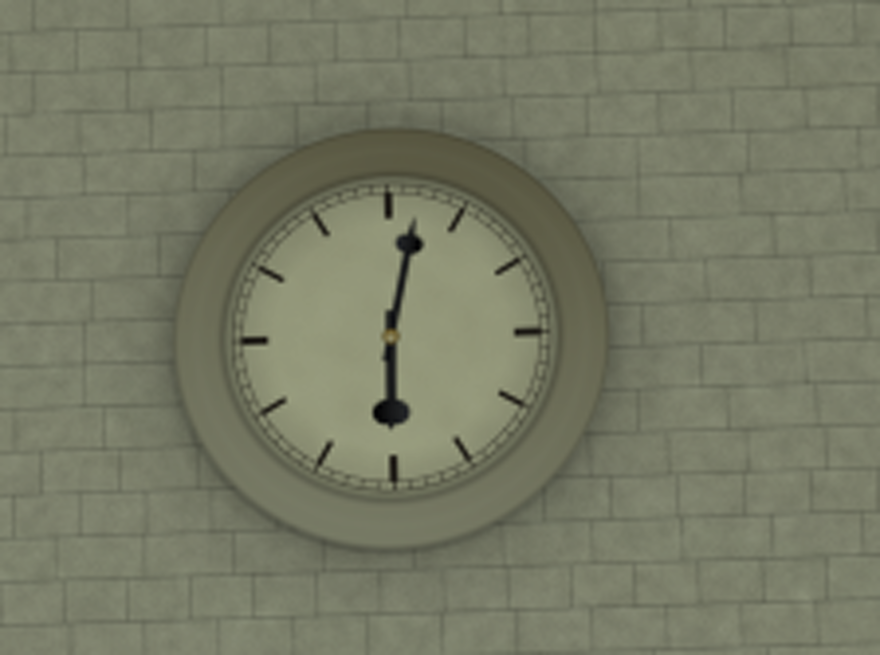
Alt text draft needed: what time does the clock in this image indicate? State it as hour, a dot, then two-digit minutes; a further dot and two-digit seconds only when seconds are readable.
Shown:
6.02
